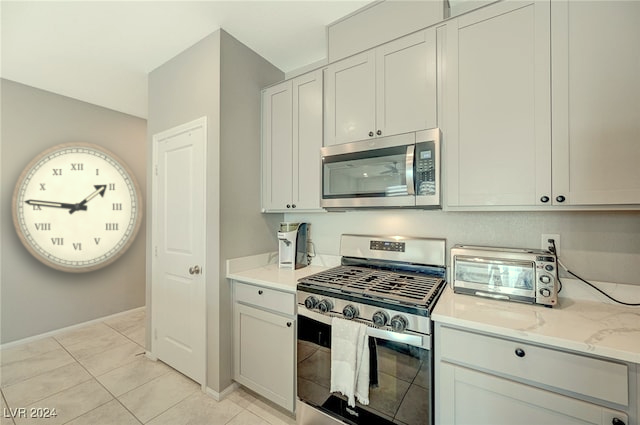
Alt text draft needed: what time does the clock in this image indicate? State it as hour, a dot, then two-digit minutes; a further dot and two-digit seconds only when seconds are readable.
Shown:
1.46
